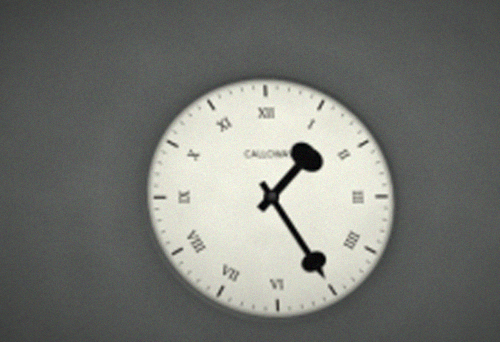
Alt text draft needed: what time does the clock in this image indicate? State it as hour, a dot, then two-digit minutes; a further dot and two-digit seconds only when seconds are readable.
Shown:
1.25
